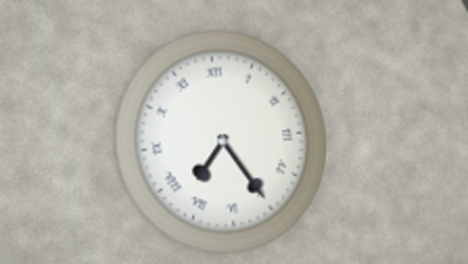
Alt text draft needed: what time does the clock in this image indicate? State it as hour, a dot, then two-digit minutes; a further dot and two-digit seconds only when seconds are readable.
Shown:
7.25
